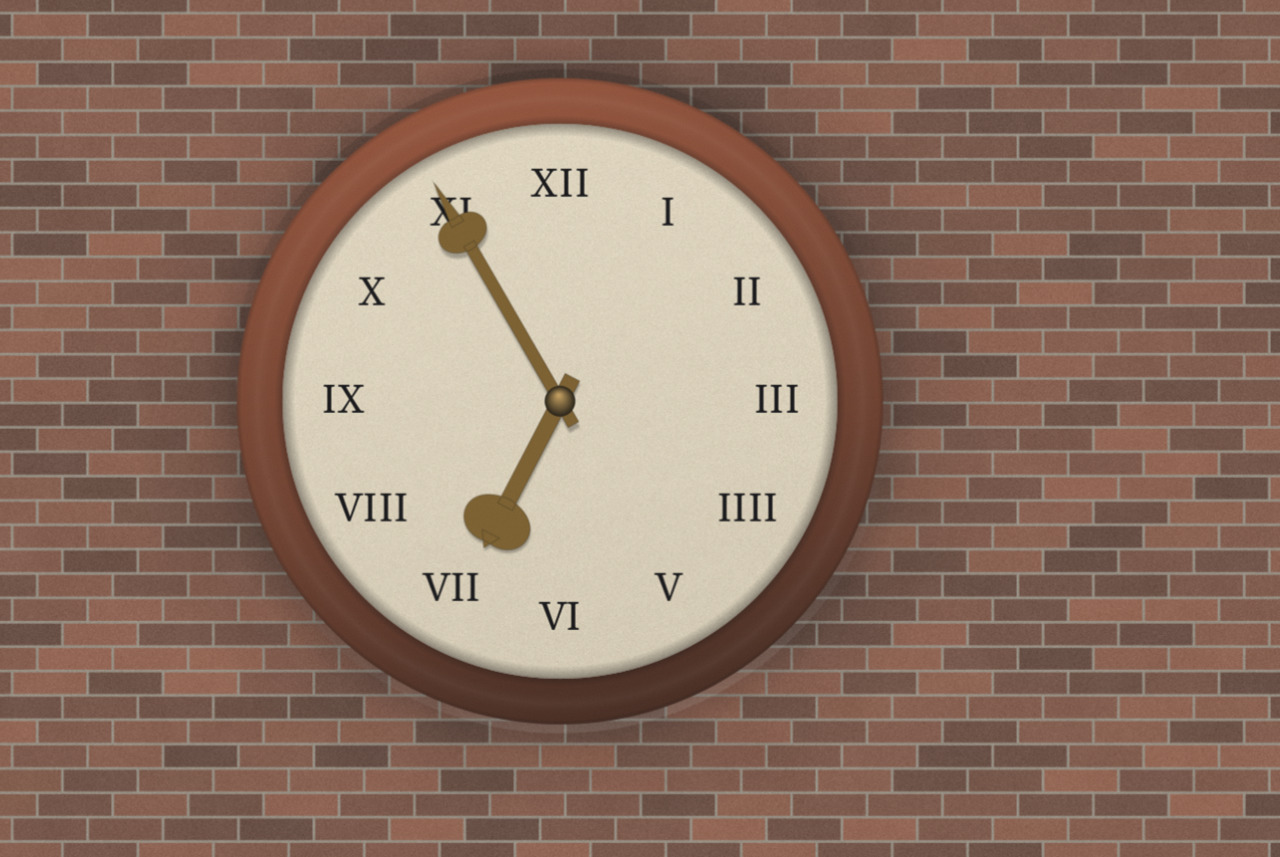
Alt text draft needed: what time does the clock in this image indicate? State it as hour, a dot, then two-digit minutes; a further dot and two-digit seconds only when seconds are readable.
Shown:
6.55
